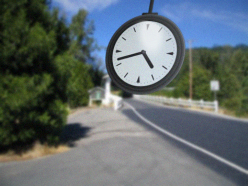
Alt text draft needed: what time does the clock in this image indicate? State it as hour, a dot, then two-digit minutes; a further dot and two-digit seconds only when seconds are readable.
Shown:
4.42
